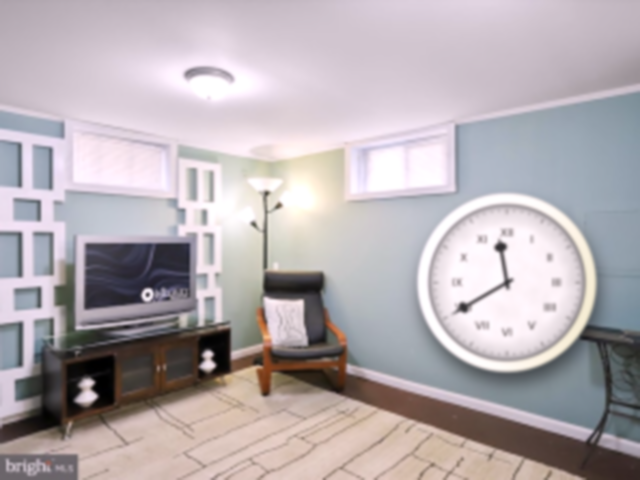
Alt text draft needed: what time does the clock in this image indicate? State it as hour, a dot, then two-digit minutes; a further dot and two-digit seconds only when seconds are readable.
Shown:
11.40
